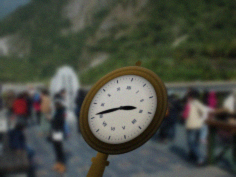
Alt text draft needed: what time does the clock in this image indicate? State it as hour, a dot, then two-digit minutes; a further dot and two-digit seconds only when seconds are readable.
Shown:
2.41
